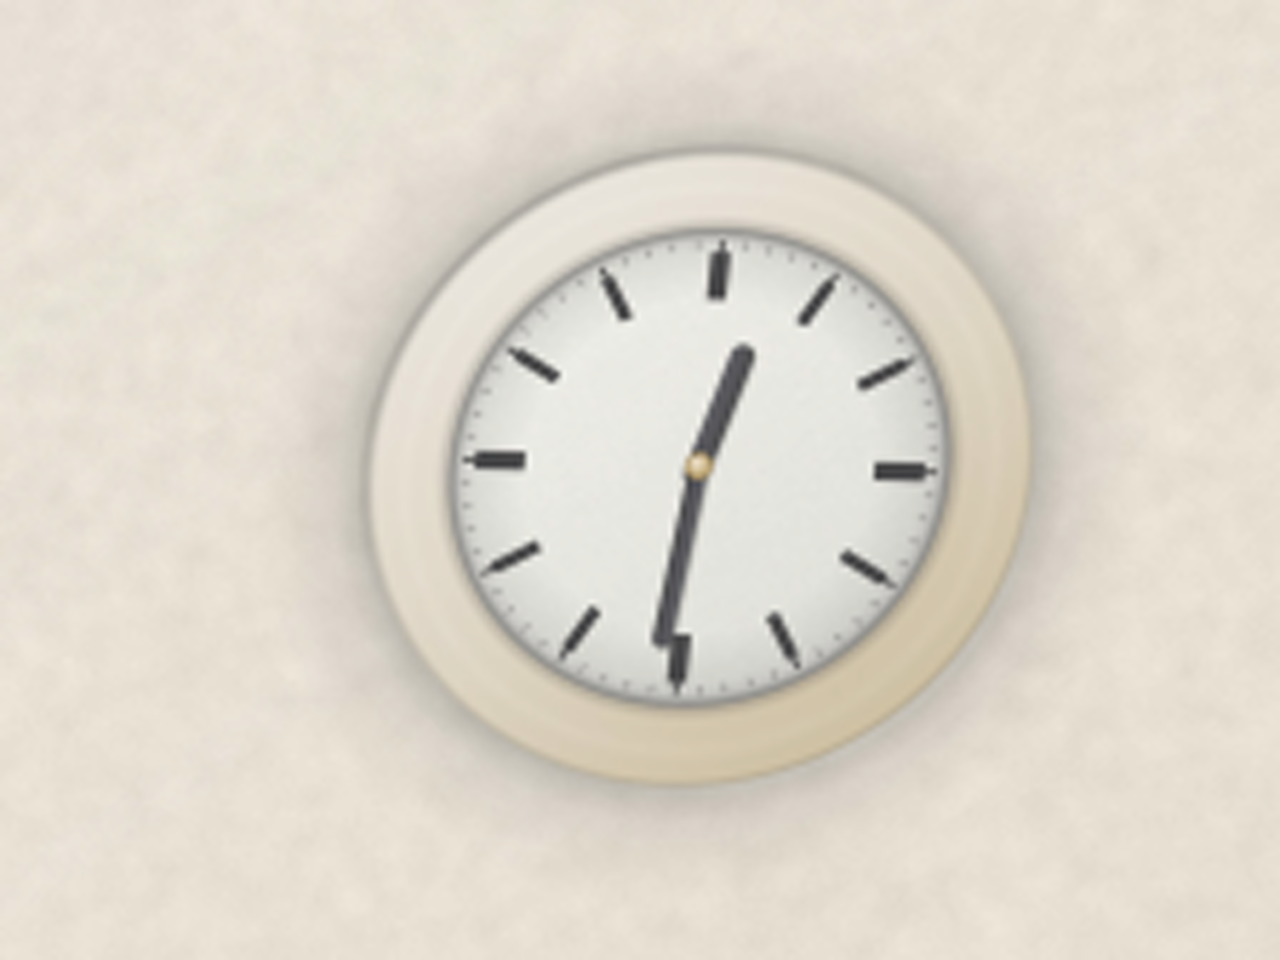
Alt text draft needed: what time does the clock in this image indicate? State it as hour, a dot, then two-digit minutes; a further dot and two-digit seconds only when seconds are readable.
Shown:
12.31
